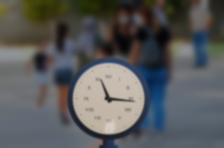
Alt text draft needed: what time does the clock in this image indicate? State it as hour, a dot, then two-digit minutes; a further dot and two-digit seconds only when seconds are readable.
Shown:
11.16
